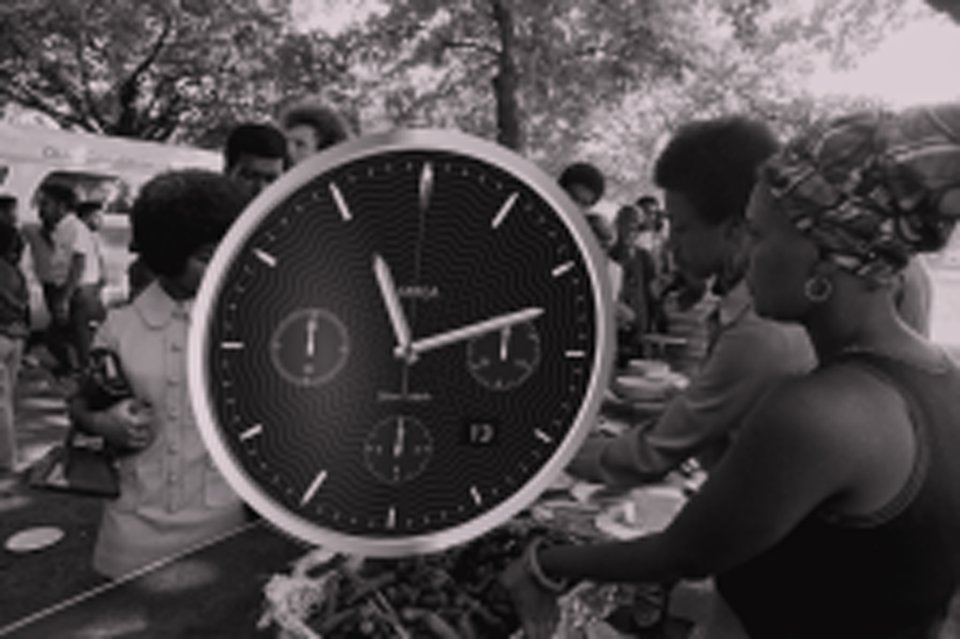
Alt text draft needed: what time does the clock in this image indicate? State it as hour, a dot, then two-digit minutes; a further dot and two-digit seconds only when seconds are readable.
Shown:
11.12
